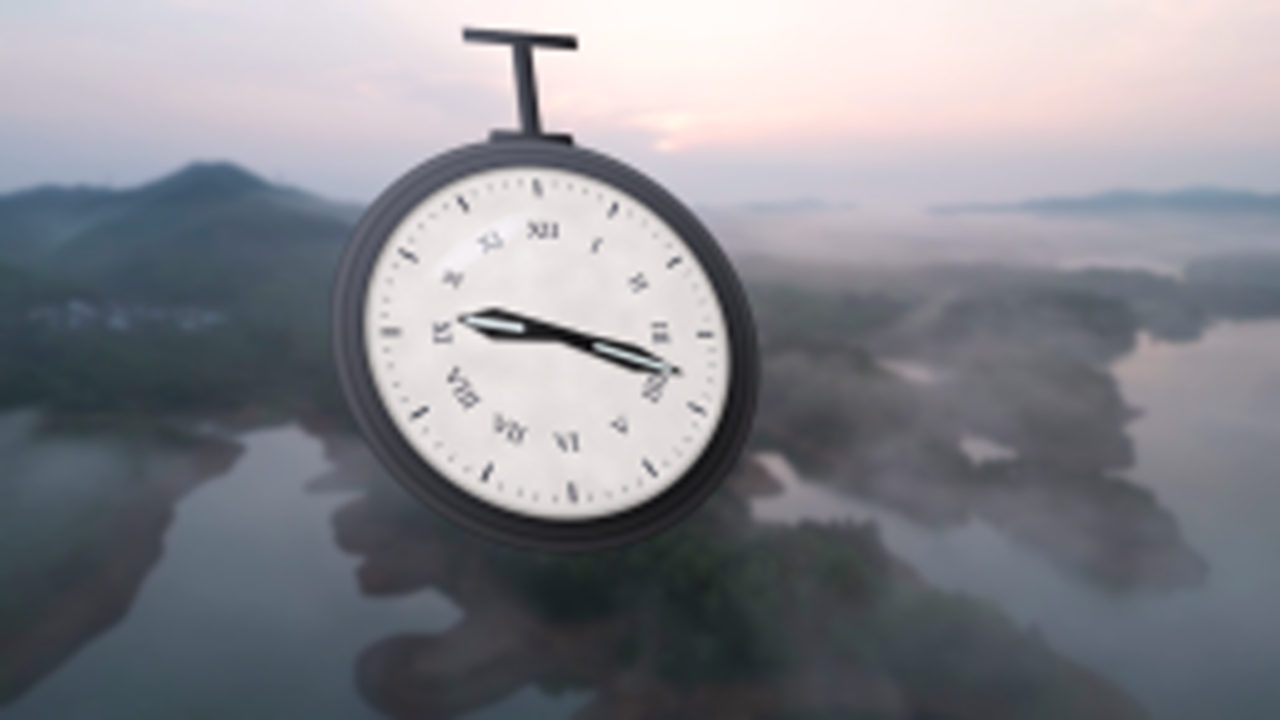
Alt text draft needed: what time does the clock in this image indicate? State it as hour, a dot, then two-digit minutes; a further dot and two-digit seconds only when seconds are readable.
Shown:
9.18
